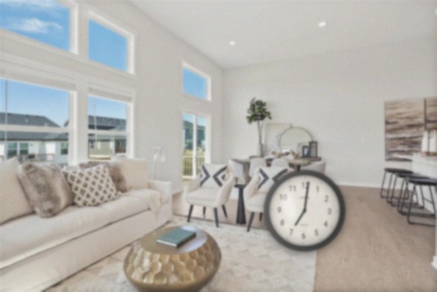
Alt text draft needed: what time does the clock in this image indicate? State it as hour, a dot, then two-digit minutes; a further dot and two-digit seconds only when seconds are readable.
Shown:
7.01
